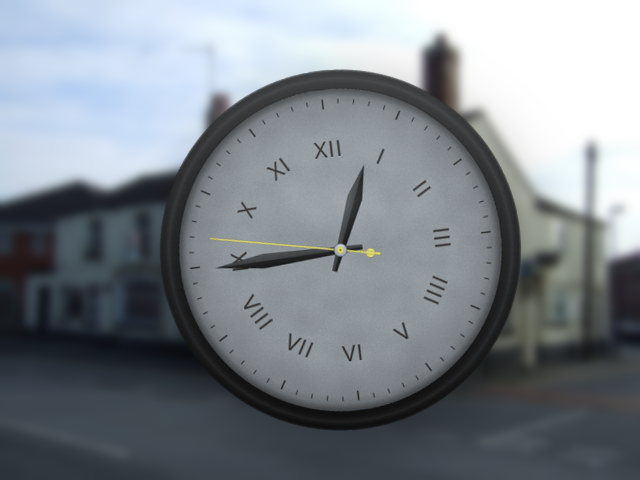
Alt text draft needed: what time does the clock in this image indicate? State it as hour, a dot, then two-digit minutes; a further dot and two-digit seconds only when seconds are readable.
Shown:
12.44.47
